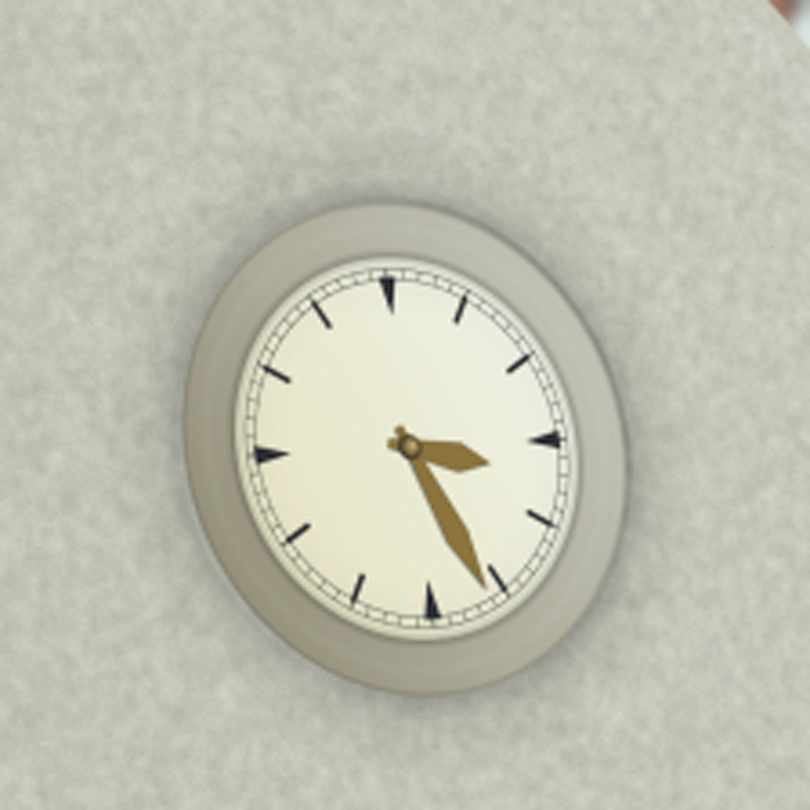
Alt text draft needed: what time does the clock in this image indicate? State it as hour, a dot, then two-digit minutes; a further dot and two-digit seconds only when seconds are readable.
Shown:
3.26
